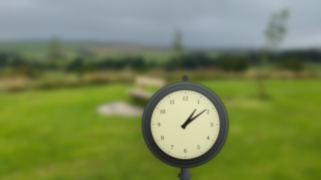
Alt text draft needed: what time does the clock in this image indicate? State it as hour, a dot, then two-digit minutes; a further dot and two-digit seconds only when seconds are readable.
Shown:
1.09
